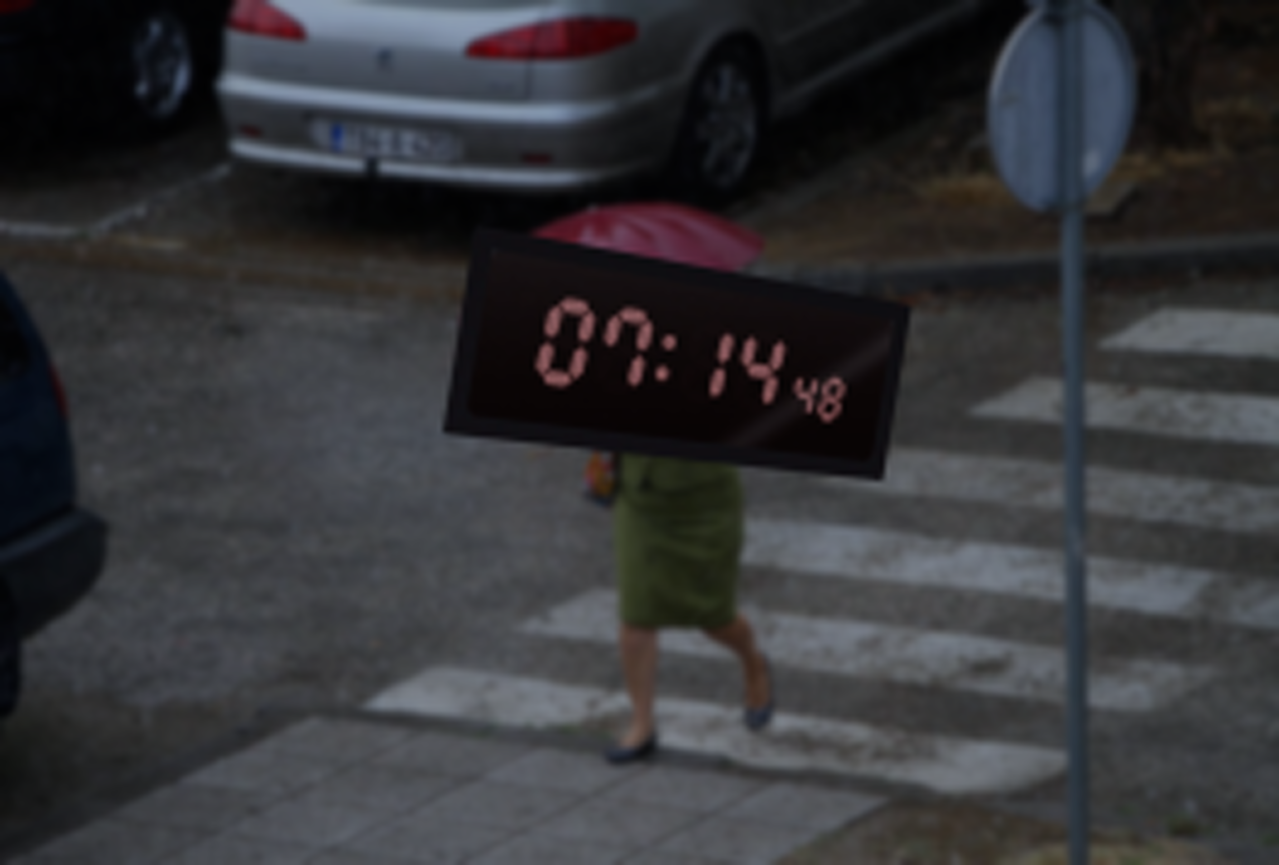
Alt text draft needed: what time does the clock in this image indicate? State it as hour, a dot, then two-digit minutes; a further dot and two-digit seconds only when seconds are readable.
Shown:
7.14.48
